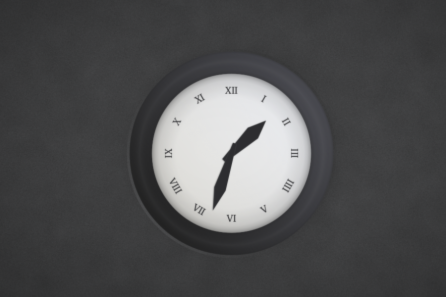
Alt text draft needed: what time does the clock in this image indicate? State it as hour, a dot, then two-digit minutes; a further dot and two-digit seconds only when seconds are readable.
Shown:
1.33
